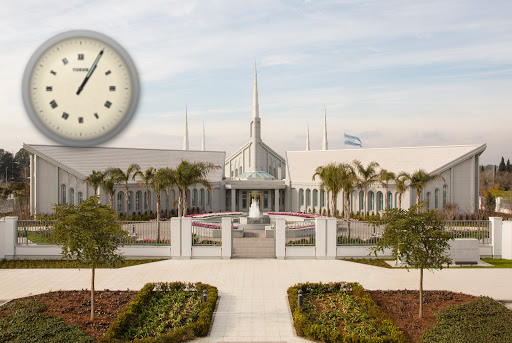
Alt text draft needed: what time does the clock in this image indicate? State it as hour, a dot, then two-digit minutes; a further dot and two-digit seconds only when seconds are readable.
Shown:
1.05
